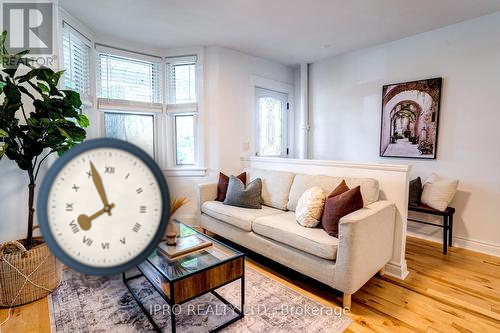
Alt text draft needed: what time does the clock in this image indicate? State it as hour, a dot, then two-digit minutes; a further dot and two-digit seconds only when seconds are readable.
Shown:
7.56
